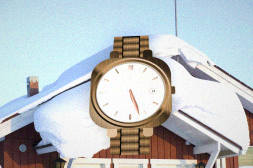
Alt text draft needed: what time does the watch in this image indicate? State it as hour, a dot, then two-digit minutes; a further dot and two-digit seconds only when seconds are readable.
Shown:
5.27
